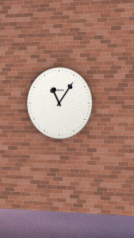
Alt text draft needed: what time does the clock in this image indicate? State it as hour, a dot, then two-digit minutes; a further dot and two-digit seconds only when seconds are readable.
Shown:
11.06
